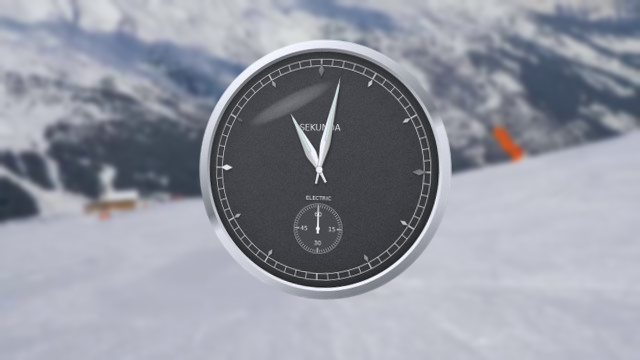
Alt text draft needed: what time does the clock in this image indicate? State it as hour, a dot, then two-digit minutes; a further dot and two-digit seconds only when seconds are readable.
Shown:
11.02
